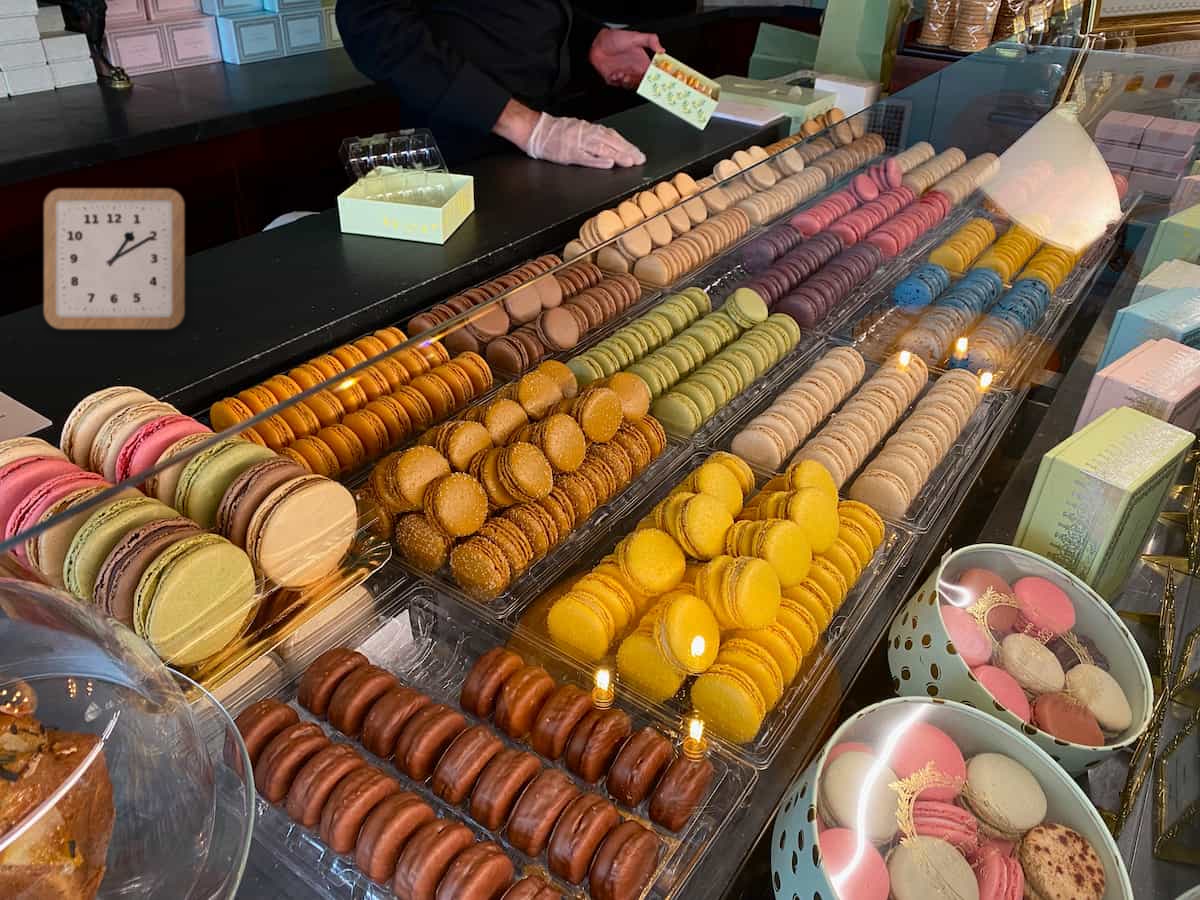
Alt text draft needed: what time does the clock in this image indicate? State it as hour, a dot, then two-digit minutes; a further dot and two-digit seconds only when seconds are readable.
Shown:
1.10
